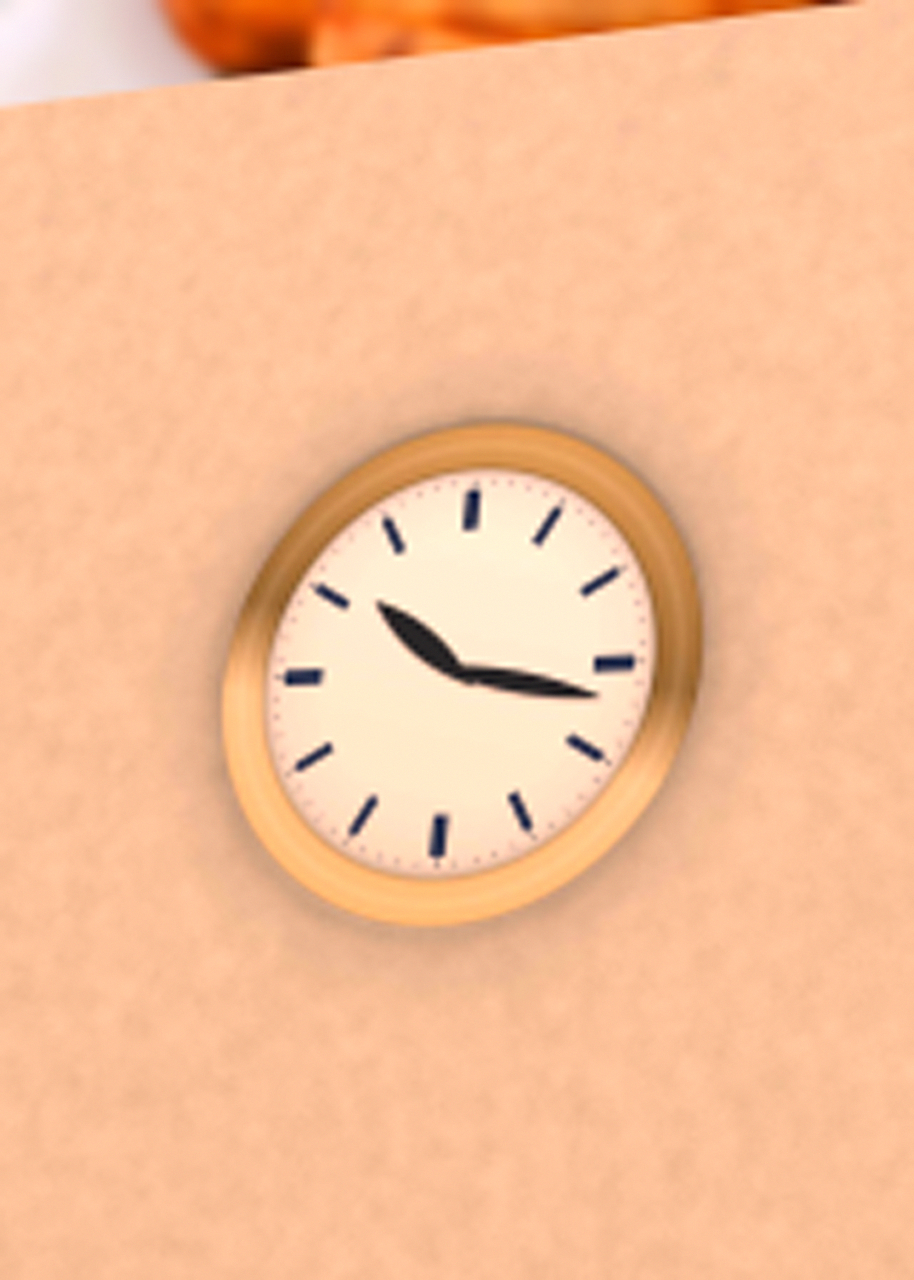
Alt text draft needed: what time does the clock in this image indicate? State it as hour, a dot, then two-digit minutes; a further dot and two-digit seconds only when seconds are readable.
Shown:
10.17
